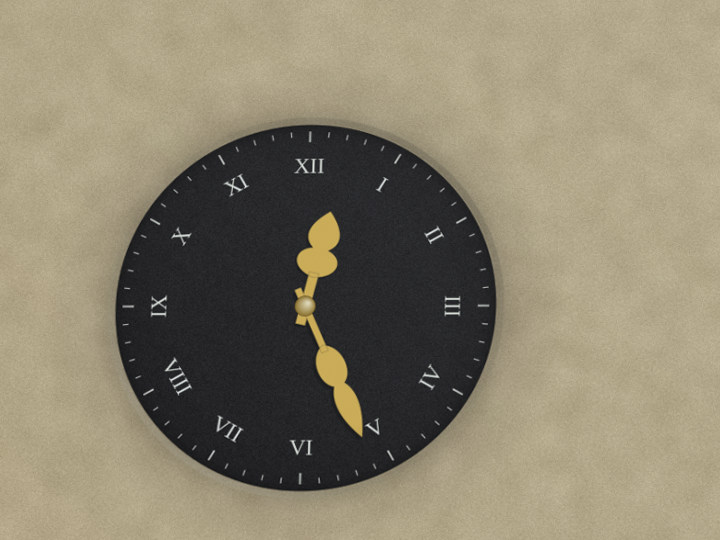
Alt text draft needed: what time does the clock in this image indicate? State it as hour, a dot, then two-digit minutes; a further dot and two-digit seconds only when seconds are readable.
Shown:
12.26
